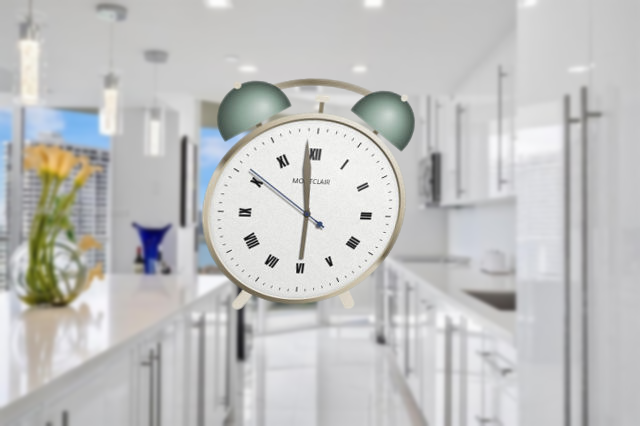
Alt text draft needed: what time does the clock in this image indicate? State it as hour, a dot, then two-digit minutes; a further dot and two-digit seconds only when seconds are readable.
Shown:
5.58.51
